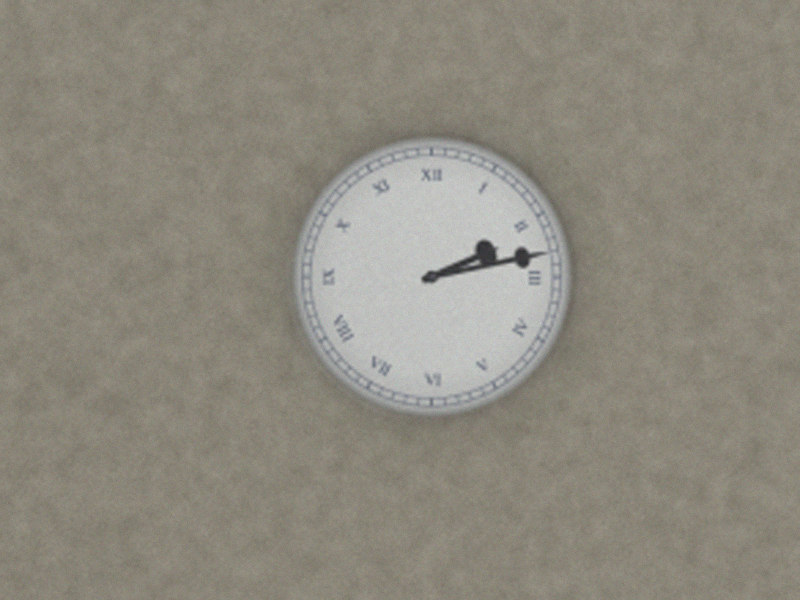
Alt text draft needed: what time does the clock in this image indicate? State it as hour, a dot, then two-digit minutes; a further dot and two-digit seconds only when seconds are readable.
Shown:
2.13
